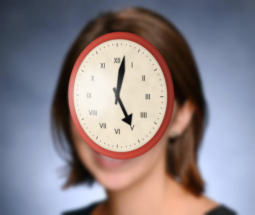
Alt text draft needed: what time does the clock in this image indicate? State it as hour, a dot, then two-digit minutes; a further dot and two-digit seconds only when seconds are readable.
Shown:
5.02
